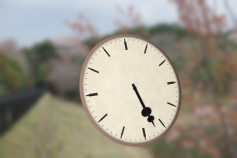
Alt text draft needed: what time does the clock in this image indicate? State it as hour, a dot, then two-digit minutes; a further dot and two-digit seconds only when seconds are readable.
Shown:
5.27
